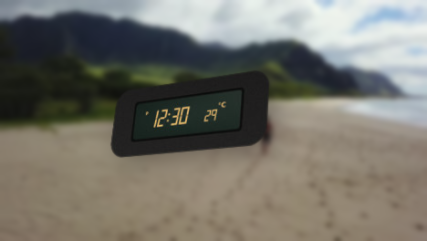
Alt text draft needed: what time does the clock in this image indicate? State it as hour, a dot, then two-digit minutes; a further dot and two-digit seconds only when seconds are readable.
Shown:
12.30
